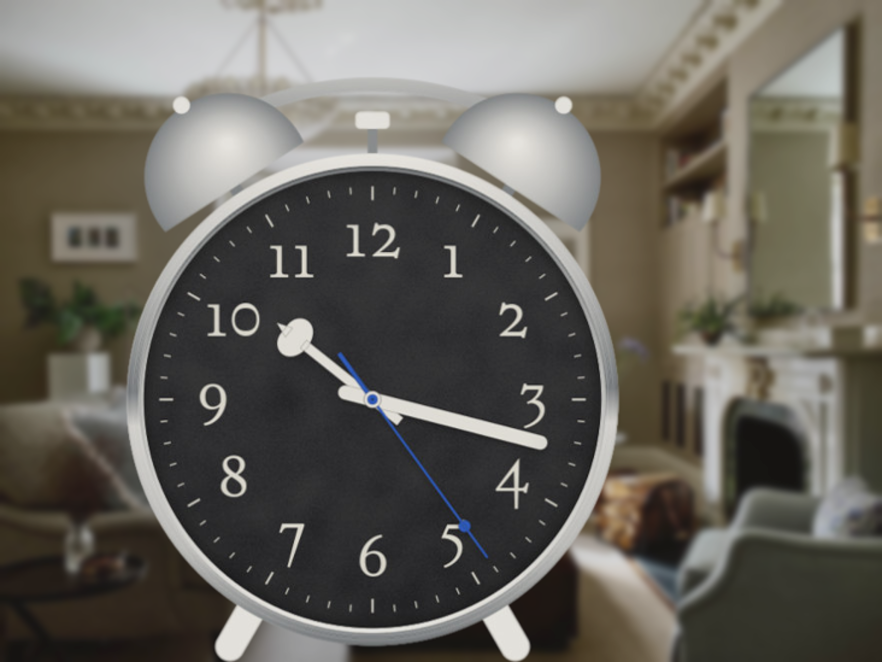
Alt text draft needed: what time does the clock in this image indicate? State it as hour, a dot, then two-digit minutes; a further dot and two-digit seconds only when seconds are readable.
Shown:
10.17.24
